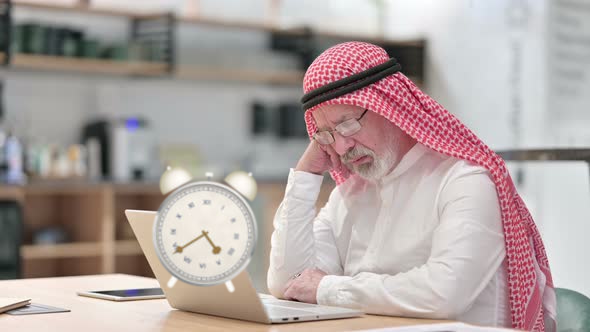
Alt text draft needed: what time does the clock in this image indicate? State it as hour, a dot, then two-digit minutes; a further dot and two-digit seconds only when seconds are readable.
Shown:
4.39
